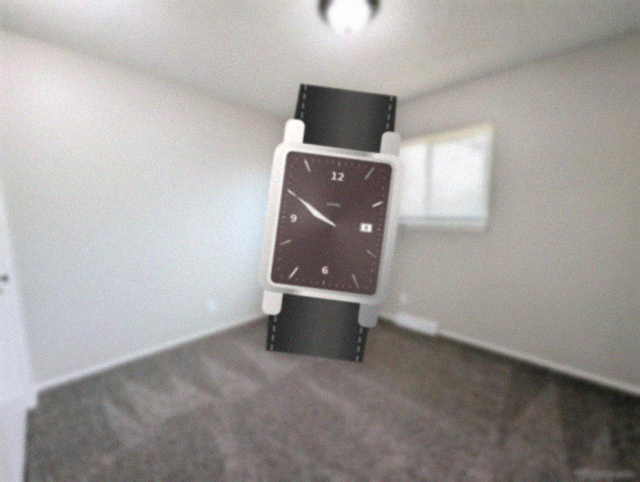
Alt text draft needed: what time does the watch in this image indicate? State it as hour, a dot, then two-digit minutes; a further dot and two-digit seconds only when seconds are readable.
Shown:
9.50
